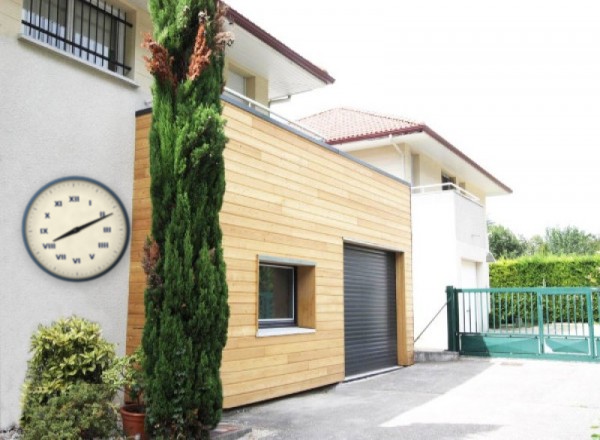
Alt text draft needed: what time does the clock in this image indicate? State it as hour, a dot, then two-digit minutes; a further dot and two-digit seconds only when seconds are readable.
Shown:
8.11
